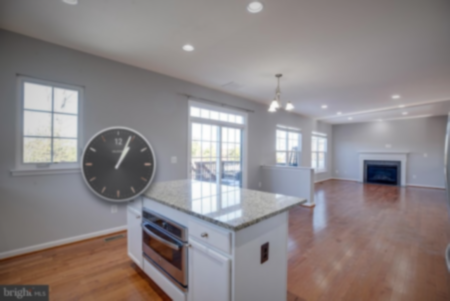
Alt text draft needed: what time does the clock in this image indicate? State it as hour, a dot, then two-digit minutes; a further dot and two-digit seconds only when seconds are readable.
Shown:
1.04
